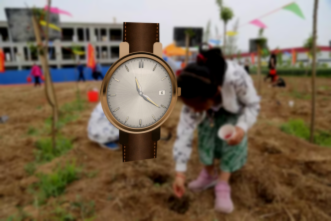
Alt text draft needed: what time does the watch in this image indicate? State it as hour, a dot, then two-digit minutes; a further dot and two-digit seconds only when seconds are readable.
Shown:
11.21
